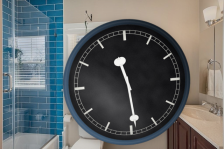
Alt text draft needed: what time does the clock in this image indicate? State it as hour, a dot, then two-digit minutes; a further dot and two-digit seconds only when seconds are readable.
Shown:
11.29
